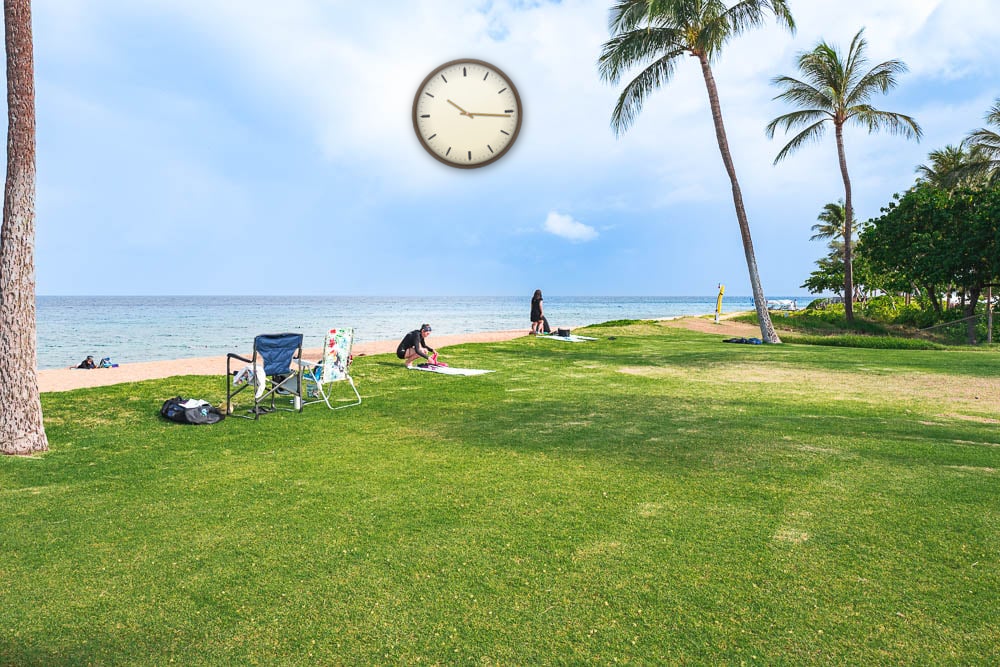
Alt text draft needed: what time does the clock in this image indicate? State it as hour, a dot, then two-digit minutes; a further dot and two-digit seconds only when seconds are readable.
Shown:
10.16
